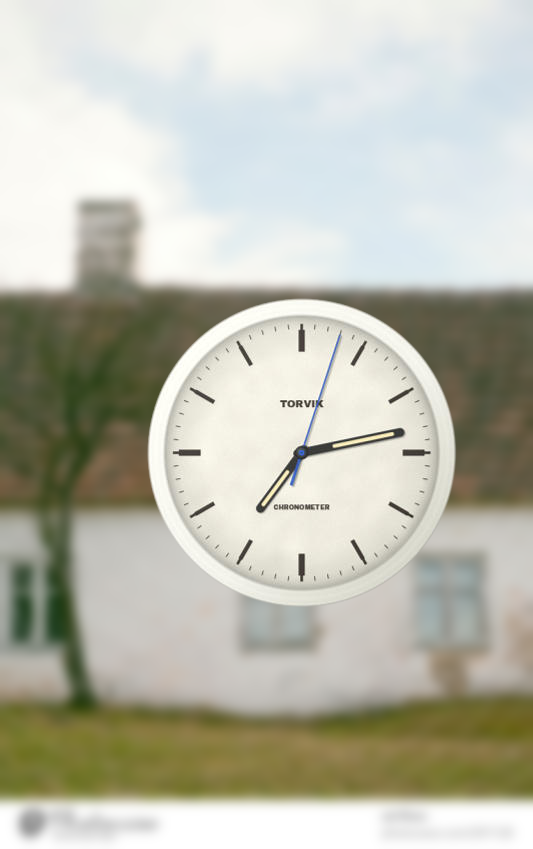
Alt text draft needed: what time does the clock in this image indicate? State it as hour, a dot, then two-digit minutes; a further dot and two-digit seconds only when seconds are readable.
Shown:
7.13.03
